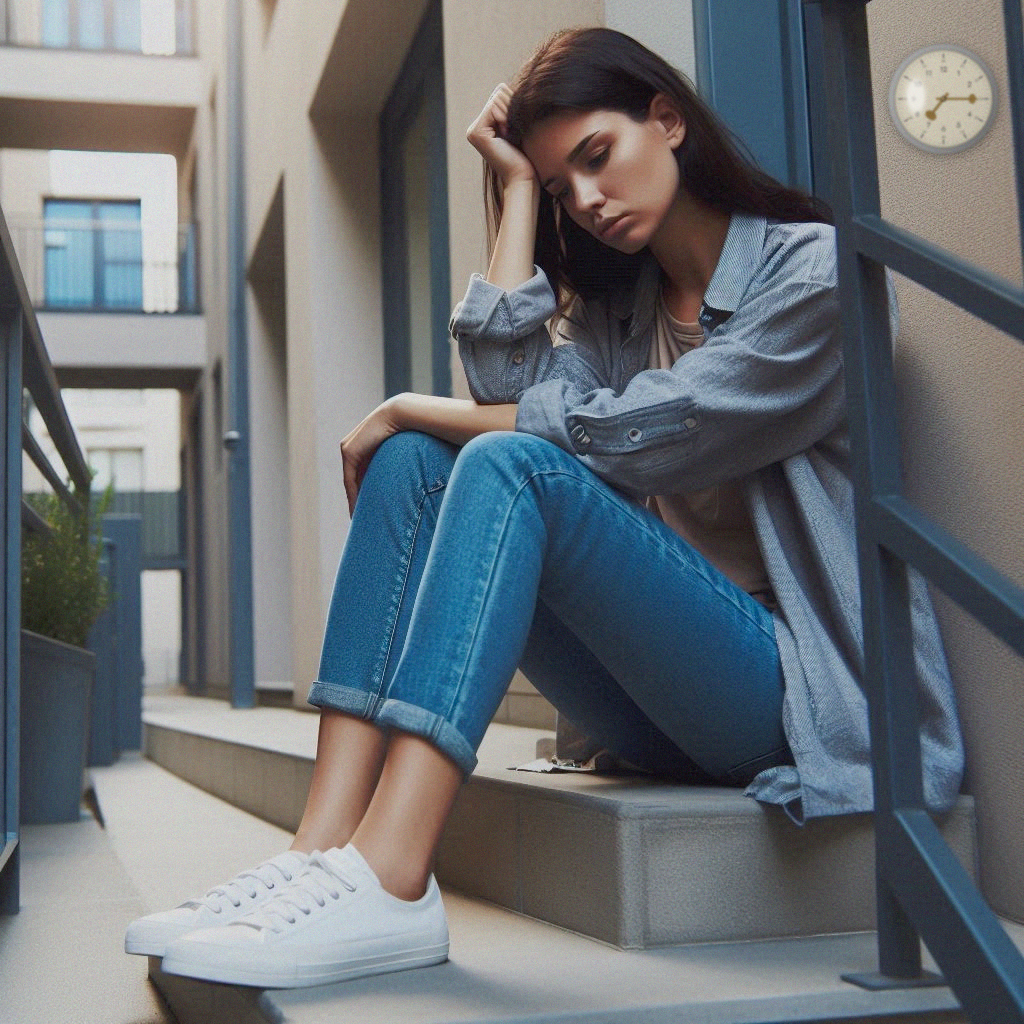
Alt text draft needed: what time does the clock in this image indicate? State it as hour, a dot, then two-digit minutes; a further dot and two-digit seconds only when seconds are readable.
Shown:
7.15
